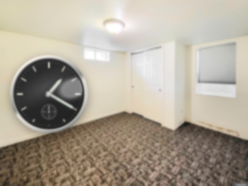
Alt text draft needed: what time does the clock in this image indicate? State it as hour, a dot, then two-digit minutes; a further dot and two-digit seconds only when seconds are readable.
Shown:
1.20
